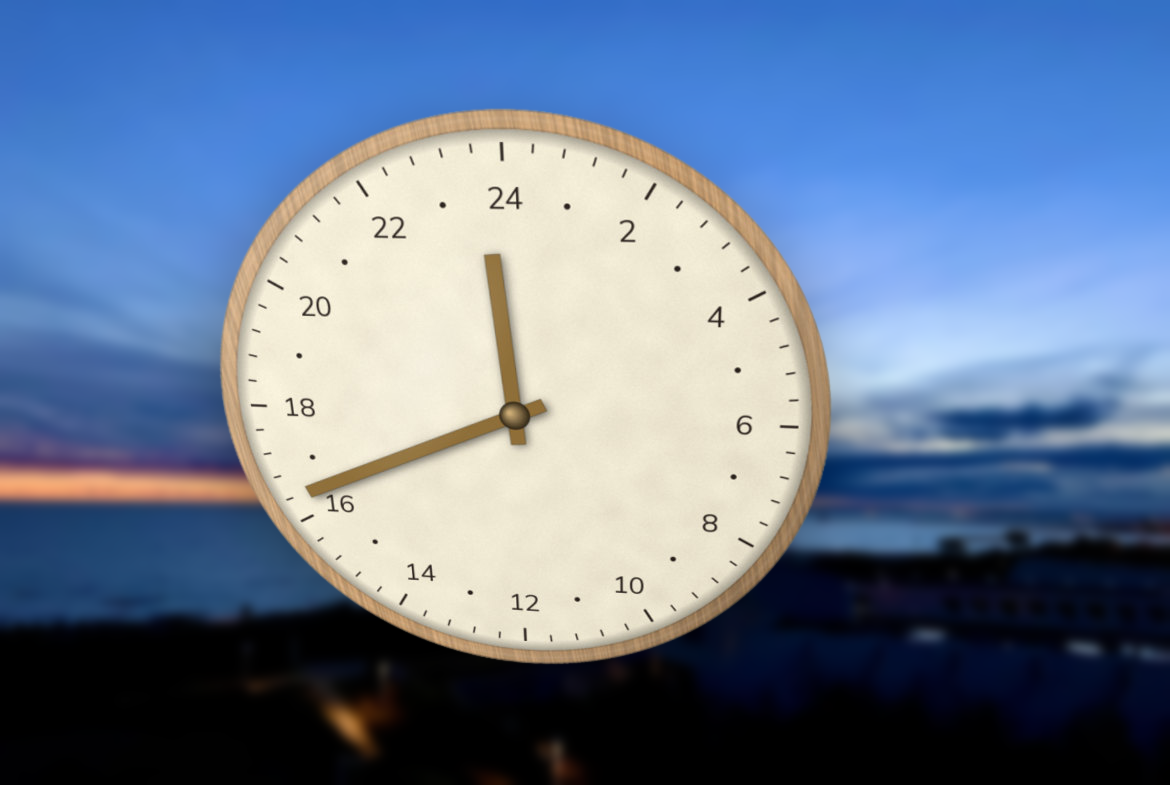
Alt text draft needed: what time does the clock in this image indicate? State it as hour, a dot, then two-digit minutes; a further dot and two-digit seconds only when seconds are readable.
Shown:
23.41
